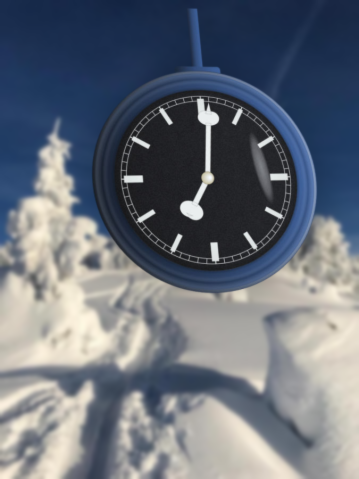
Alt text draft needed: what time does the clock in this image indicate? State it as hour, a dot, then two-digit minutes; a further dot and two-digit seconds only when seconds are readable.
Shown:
7.01
